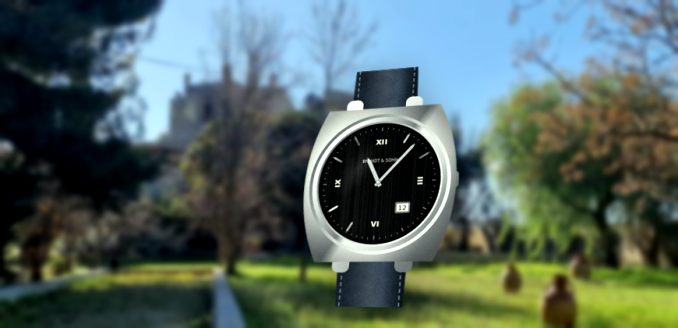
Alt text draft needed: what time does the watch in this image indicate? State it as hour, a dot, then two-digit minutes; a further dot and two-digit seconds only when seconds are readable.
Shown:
11.07
